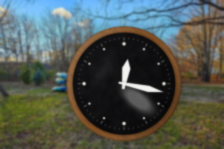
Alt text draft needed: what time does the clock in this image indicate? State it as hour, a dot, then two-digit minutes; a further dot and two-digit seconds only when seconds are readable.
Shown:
12.17
